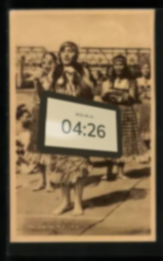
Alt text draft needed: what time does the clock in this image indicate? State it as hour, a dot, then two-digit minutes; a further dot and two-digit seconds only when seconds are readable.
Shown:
4.26
